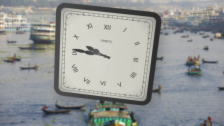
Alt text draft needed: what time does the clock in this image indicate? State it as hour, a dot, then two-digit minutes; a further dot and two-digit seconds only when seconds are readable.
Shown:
9.46
